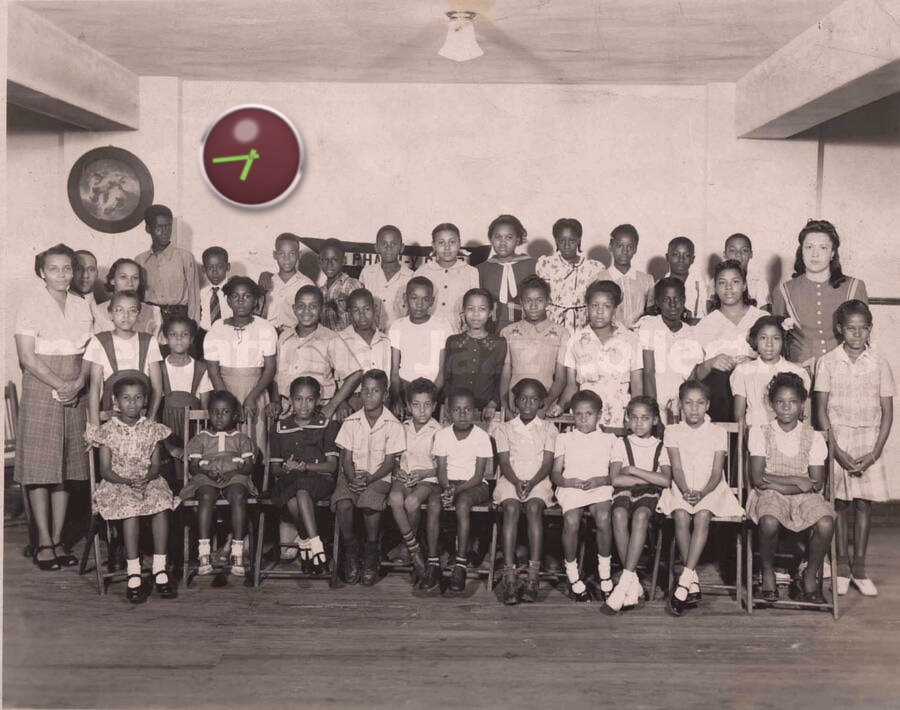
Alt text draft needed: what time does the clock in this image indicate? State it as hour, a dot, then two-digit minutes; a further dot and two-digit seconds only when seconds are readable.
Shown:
6.44
